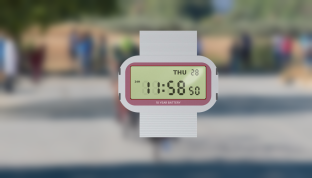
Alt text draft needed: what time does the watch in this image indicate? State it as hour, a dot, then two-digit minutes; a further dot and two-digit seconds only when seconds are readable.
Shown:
11.58.50
